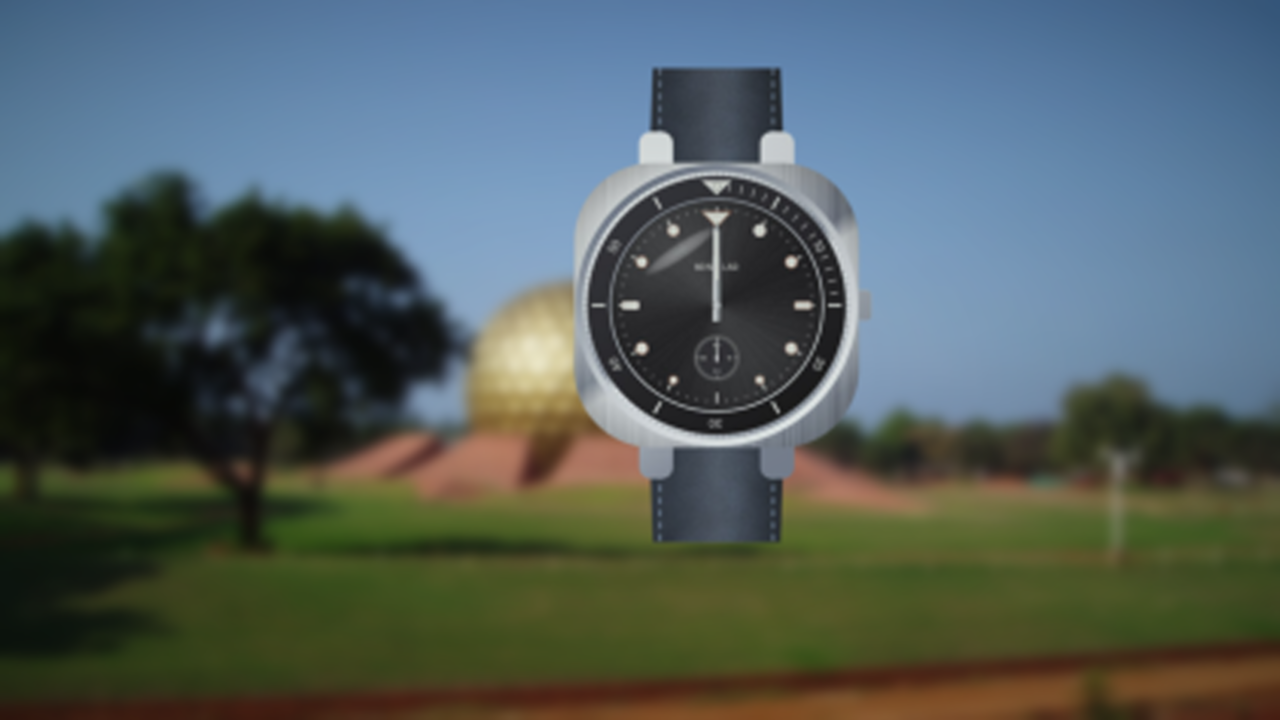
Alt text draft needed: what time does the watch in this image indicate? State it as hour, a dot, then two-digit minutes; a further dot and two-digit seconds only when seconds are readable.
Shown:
12.00
